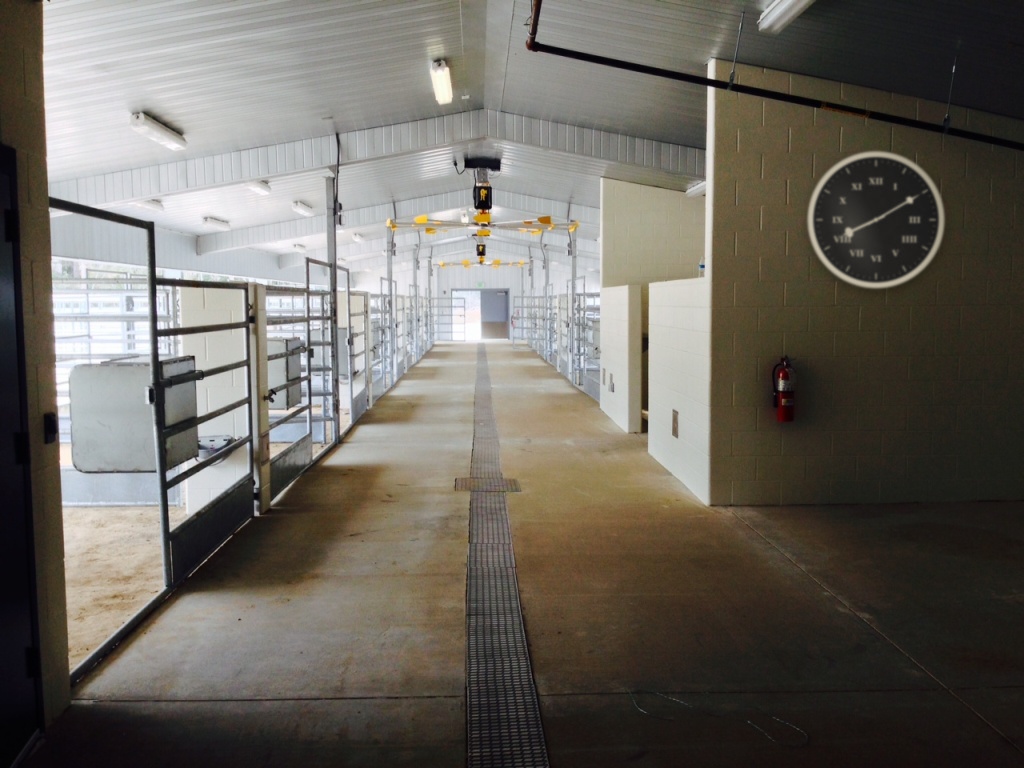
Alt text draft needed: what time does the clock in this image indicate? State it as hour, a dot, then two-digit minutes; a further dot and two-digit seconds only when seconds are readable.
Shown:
8.10
